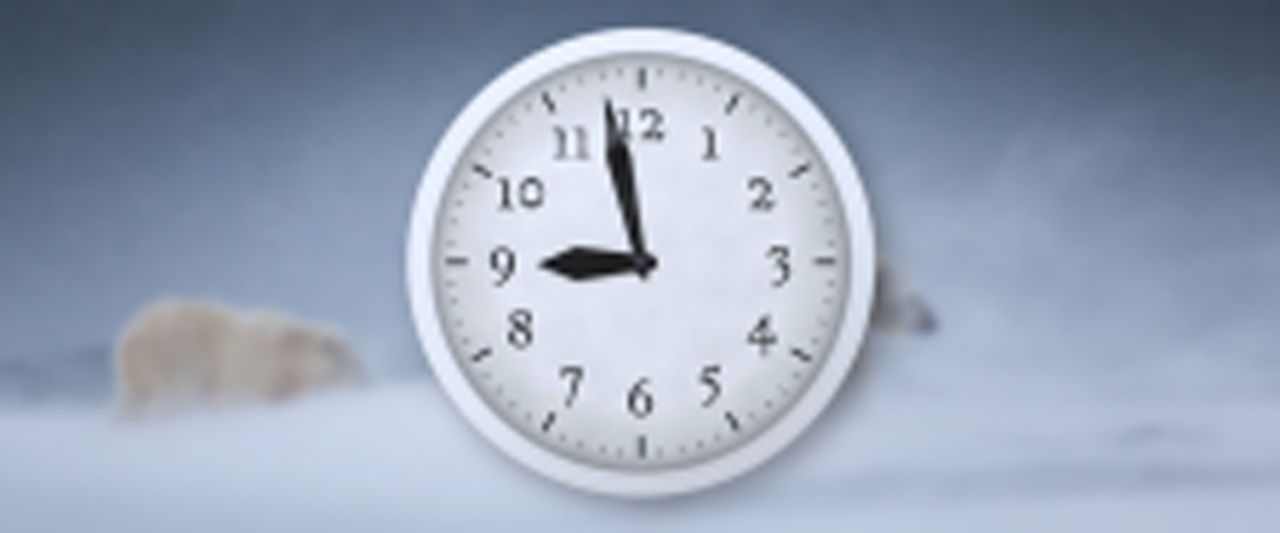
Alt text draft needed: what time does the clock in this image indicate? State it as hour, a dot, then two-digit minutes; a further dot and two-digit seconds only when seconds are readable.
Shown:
8.58
